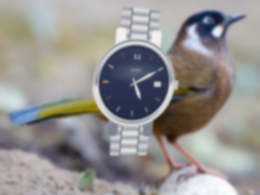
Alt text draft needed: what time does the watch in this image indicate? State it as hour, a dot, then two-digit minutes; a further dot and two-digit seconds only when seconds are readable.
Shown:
5.10
